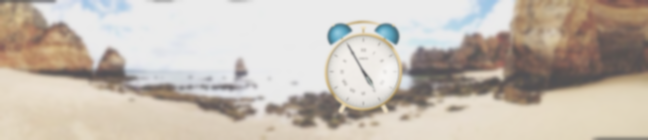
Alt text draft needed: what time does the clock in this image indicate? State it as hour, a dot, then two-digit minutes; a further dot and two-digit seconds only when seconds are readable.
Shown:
4.55
